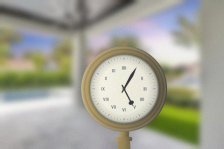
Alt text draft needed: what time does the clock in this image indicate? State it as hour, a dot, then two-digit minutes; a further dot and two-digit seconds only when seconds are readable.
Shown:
5.05
